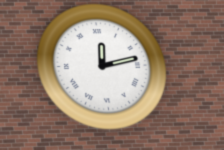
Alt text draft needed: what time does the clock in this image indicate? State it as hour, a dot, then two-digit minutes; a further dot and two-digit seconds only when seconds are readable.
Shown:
12.13
